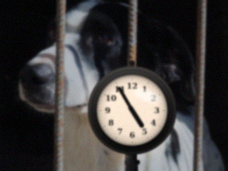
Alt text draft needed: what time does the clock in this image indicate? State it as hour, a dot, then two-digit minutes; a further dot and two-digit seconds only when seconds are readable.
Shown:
4.55
